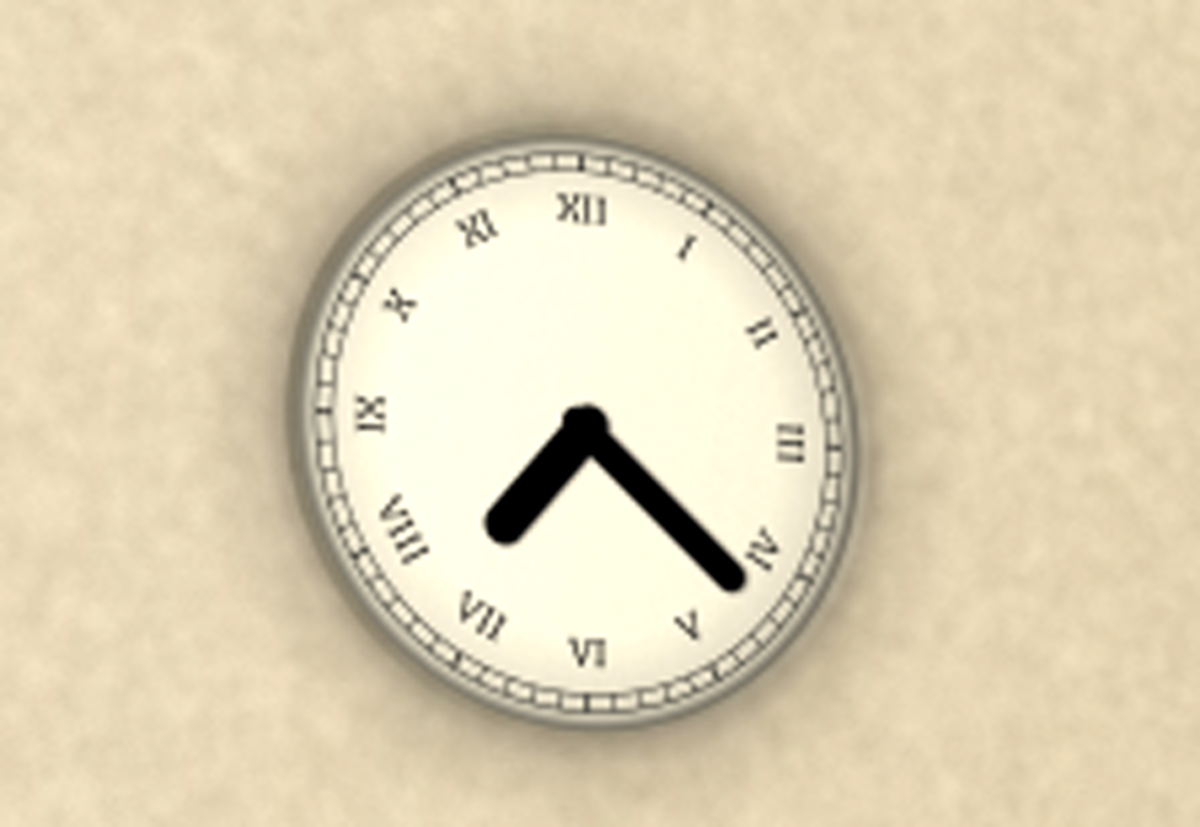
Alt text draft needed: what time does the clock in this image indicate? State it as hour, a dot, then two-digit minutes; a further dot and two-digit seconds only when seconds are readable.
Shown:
7.22
